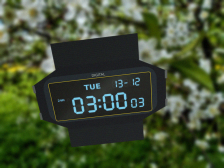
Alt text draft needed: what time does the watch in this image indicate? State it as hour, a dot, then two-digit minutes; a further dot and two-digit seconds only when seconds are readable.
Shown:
3.00.03
